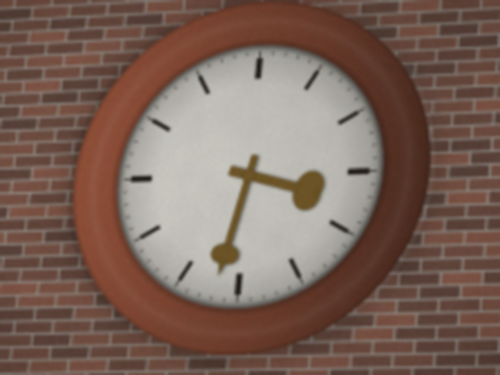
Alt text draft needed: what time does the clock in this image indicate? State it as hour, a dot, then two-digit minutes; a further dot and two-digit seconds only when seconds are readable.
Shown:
3.32
